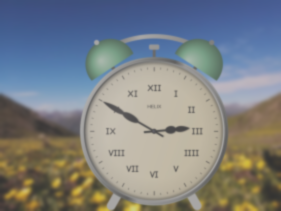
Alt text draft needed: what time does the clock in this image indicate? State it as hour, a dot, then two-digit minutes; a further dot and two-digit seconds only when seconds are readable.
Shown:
2.50
